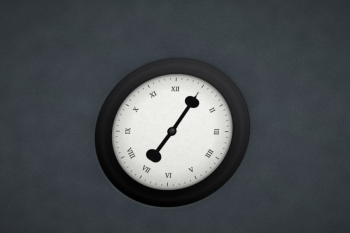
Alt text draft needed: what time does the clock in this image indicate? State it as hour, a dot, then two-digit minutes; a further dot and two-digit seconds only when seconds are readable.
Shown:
7.05
